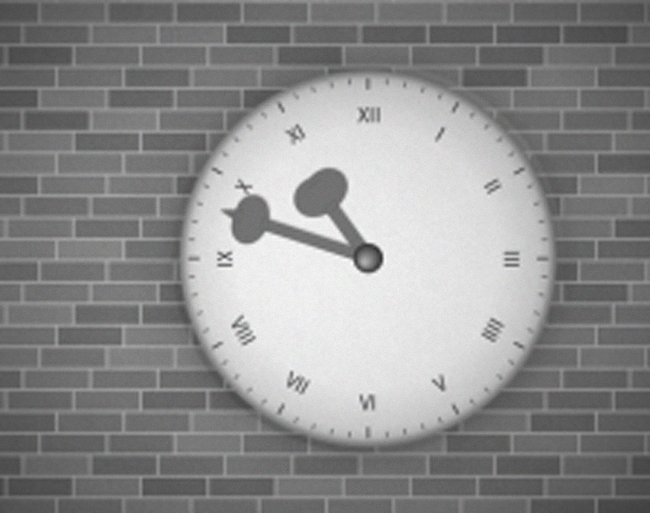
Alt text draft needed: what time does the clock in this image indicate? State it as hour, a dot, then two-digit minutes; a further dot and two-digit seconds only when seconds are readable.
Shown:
10.48
